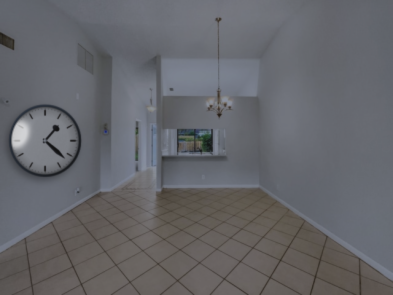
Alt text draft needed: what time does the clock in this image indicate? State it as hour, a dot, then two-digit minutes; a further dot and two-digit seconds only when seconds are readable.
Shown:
1.22
